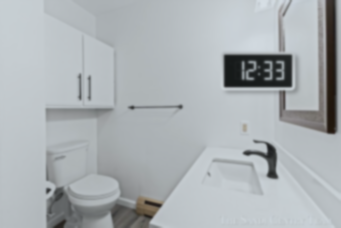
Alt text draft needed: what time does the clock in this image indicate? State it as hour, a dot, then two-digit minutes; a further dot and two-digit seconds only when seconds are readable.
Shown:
12.33
